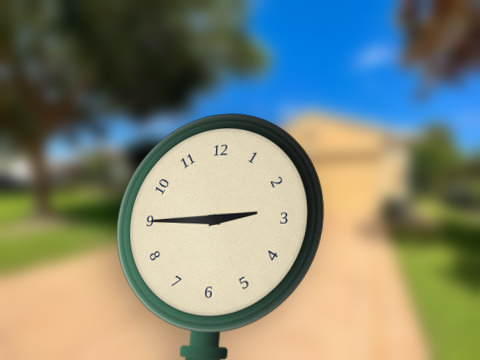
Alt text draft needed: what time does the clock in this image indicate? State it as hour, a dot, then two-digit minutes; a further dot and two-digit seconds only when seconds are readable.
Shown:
2.45
